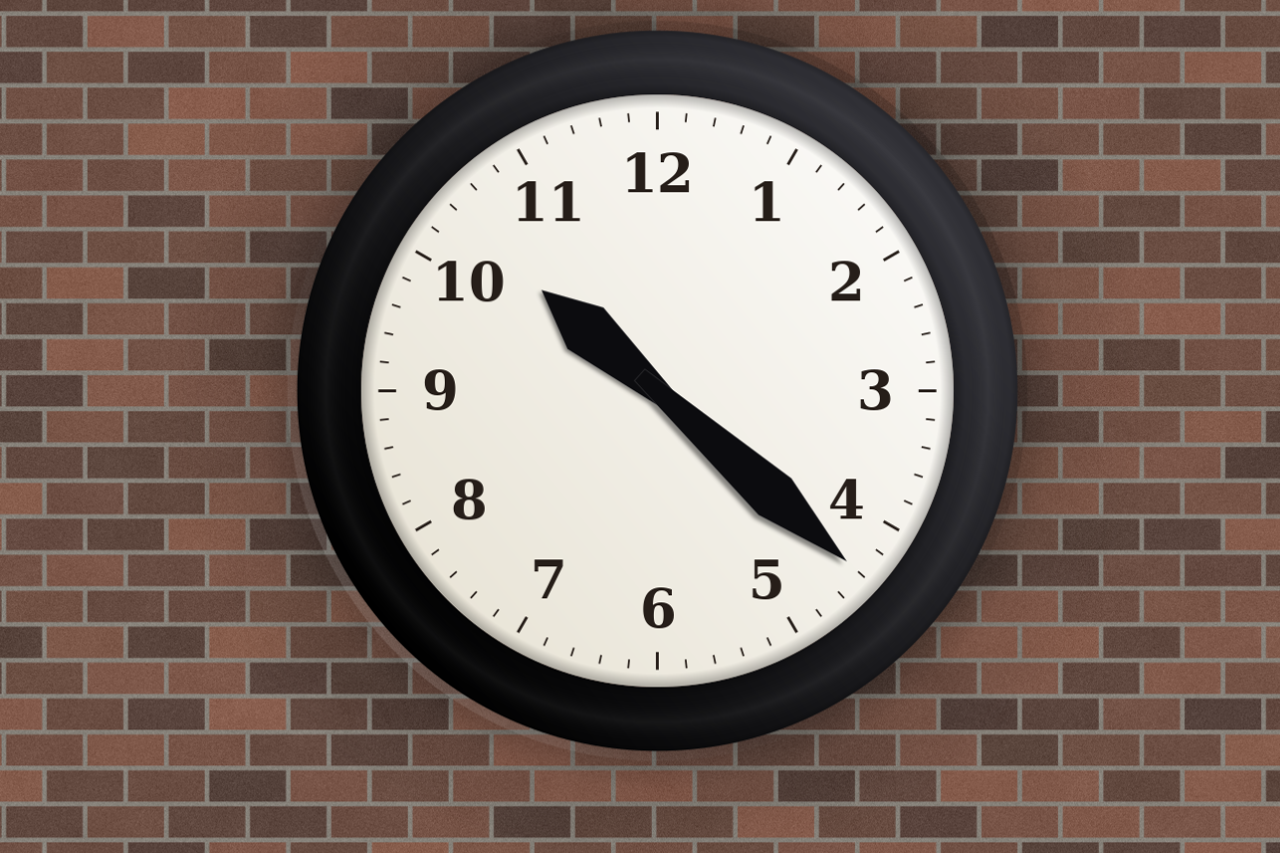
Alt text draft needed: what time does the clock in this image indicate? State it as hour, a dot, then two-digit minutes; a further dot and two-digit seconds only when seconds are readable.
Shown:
10.22
